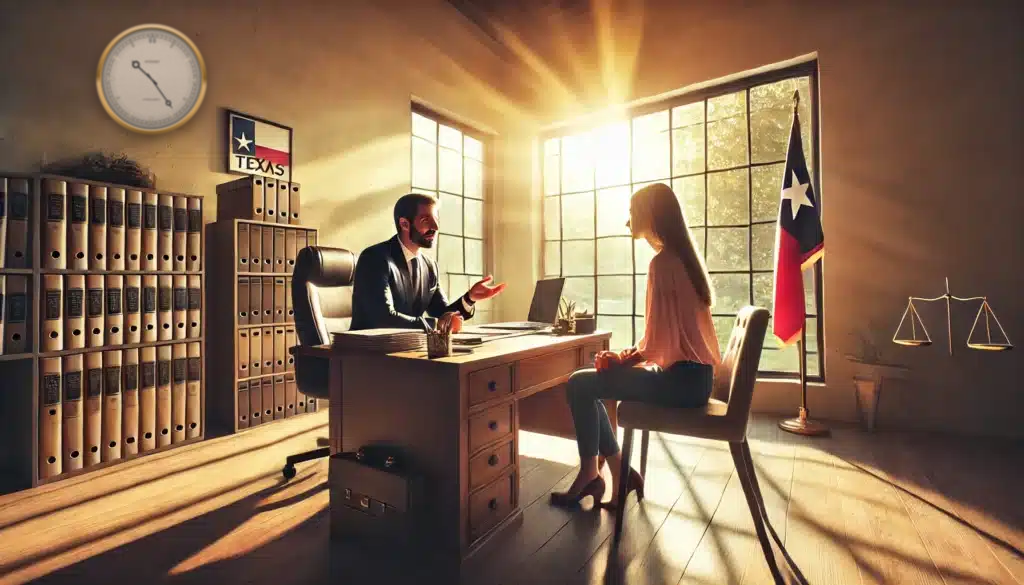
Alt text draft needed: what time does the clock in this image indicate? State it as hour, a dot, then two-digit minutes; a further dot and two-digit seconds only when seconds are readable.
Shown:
10.24
